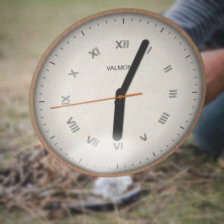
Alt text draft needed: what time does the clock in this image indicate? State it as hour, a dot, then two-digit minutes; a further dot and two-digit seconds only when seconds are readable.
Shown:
6.03.44
